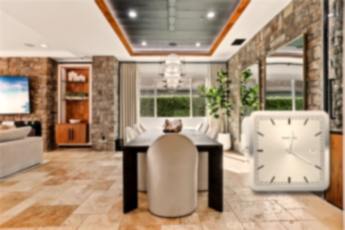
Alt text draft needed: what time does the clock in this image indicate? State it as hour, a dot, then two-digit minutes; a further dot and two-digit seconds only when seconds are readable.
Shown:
12.20
